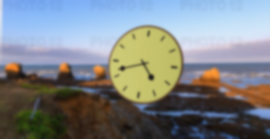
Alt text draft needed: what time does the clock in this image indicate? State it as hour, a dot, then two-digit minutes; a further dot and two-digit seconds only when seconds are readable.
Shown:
4.42
